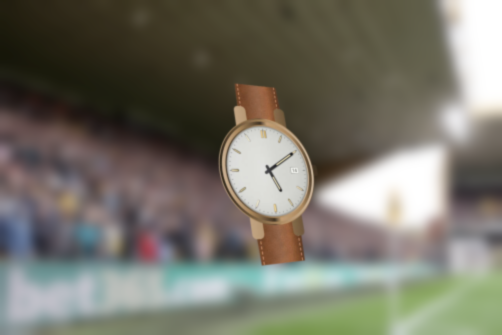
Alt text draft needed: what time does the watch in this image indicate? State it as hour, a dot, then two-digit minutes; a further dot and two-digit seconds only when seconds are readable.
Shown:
5.10
